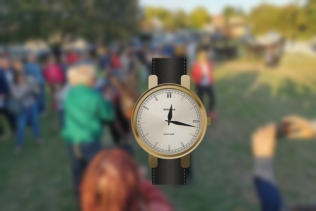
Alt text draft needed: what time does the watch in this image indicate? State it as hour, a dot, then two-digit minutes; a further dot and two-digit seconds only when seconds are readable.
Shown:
12.17
